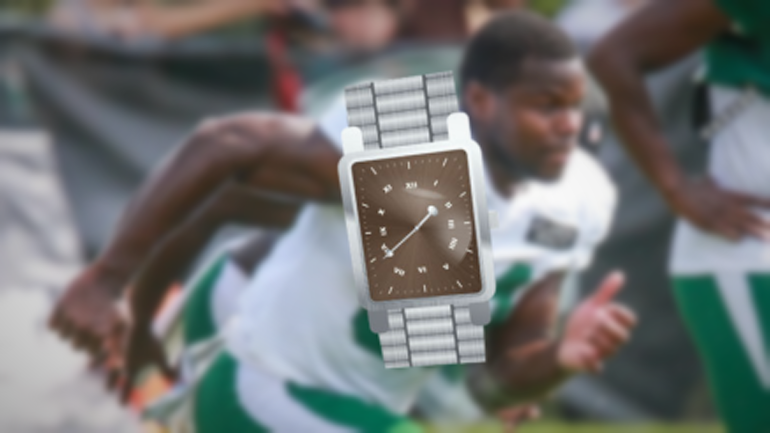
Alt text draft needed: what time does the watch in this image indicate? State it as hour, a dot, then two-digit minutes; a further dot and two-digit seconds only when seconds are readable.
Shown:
1.39
